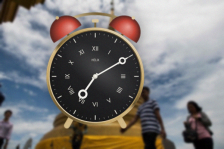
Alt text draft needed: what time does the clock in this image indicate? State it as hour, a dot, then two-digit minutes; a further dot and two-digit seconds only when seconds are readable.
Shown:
7.10
